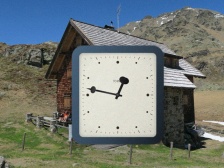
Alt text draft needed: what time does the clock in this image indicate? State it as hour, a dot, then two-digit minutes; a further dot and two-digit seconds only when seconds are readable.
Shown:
12.47
